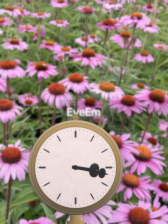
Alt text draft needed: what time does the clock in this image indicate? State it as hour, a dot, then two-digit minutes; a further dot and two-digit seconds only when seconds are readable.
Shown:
3.17
